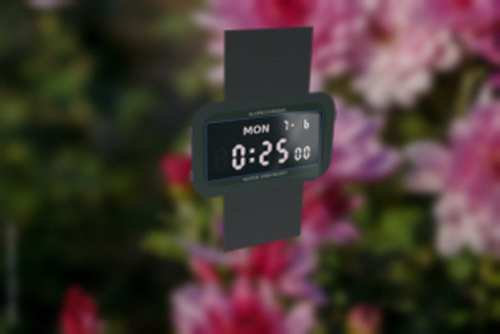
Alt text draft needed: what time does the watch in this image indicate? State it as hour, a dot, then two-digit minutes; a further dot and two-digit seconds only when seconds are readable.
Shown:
0.25.00
